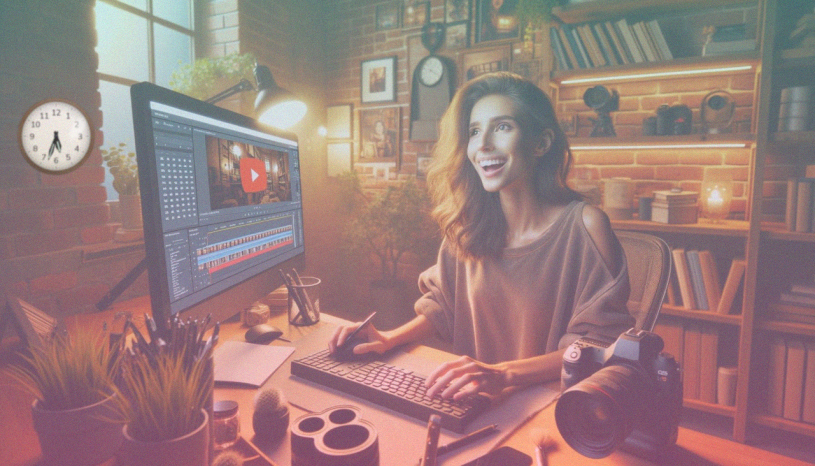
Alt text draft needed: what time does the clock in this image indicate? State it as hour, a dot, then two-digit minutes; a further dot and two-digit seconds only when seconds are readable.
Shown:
5.33
